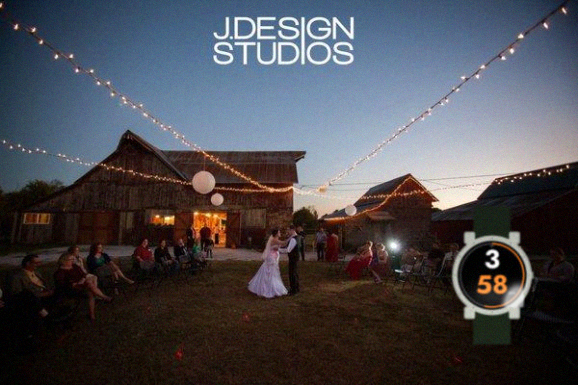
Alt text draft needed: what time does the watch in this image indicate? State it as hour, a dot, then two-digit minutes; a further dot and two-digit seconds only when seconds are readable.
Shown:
3.58
